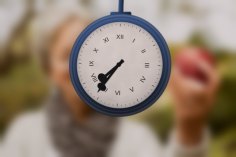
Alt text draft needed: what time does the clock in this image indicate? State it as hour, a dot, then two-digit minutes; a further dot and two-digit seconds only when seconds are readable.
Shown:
7.36
